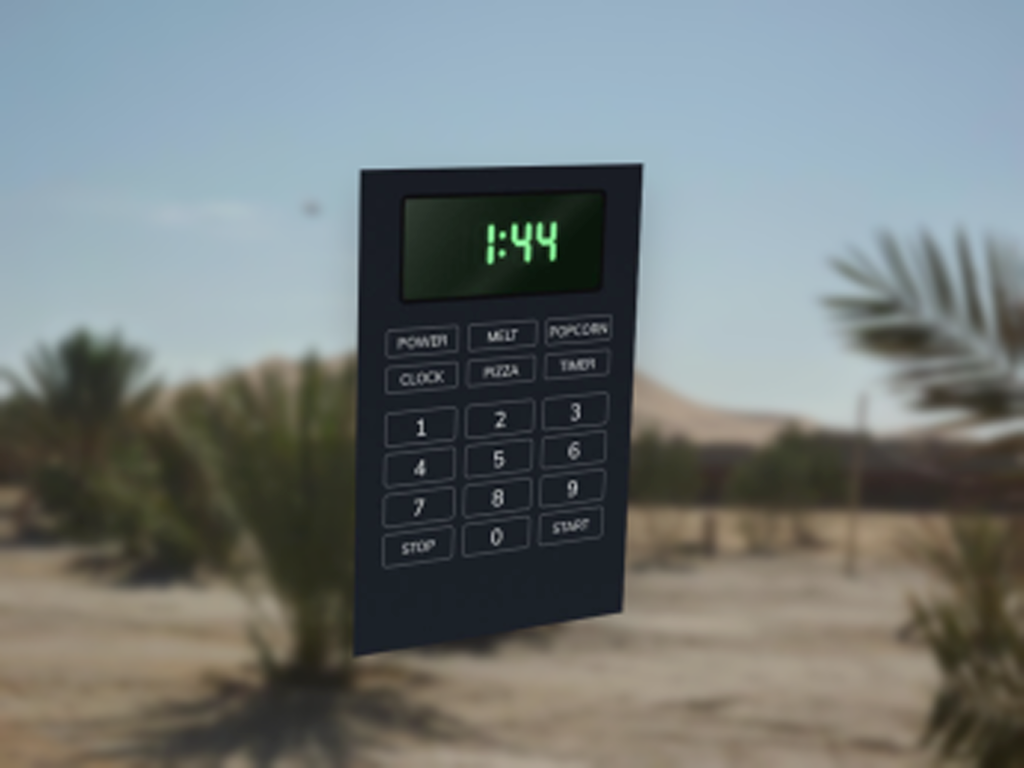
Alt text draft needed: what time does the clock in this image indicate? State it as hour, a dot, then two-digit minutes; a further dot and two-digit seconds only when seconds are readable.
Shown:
1.44
